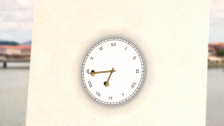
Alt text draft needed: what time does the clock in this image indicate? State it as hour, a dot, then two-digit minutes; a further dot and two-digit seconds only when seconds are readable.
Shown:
6.44
